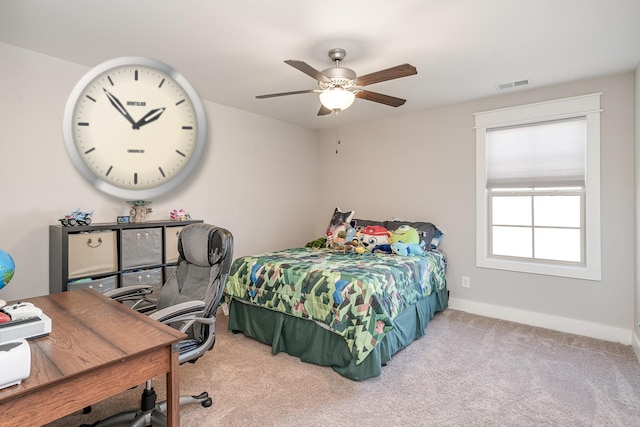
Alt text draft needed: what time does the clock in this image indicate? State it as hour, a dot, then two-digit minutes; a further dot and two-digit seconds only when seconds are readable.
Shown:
1.53
